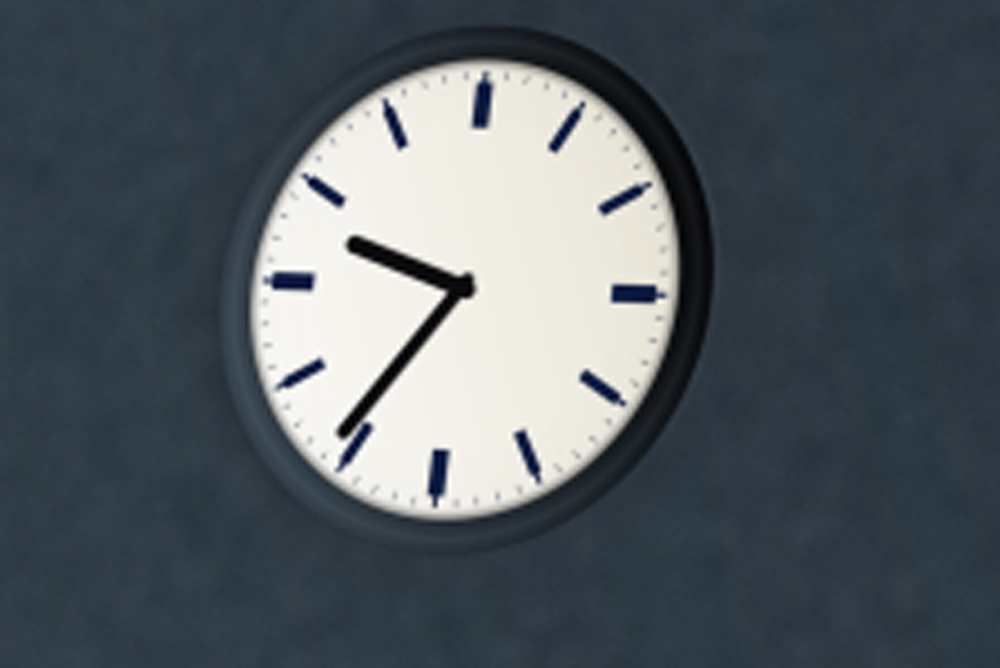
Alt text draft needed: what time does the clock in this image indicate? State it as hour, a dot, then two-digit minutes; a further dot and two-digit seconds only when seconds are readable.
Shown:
9.36
